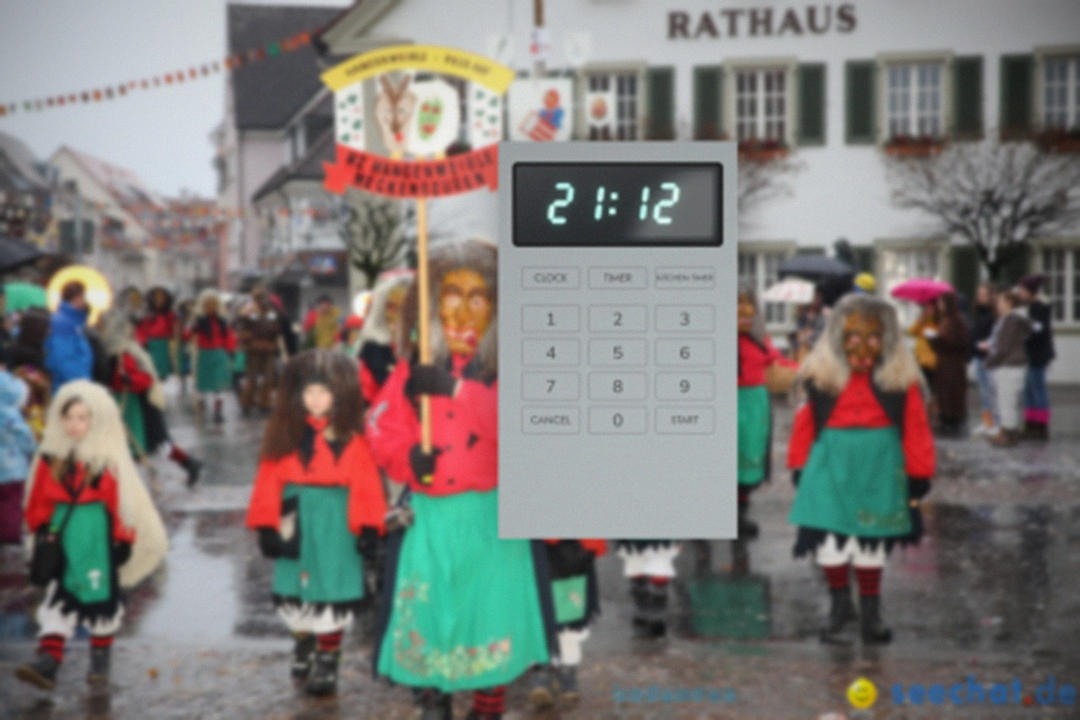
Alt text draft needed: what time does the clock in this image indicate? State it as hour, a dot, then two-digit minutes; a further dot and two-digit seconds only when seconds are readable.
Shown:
21.12
